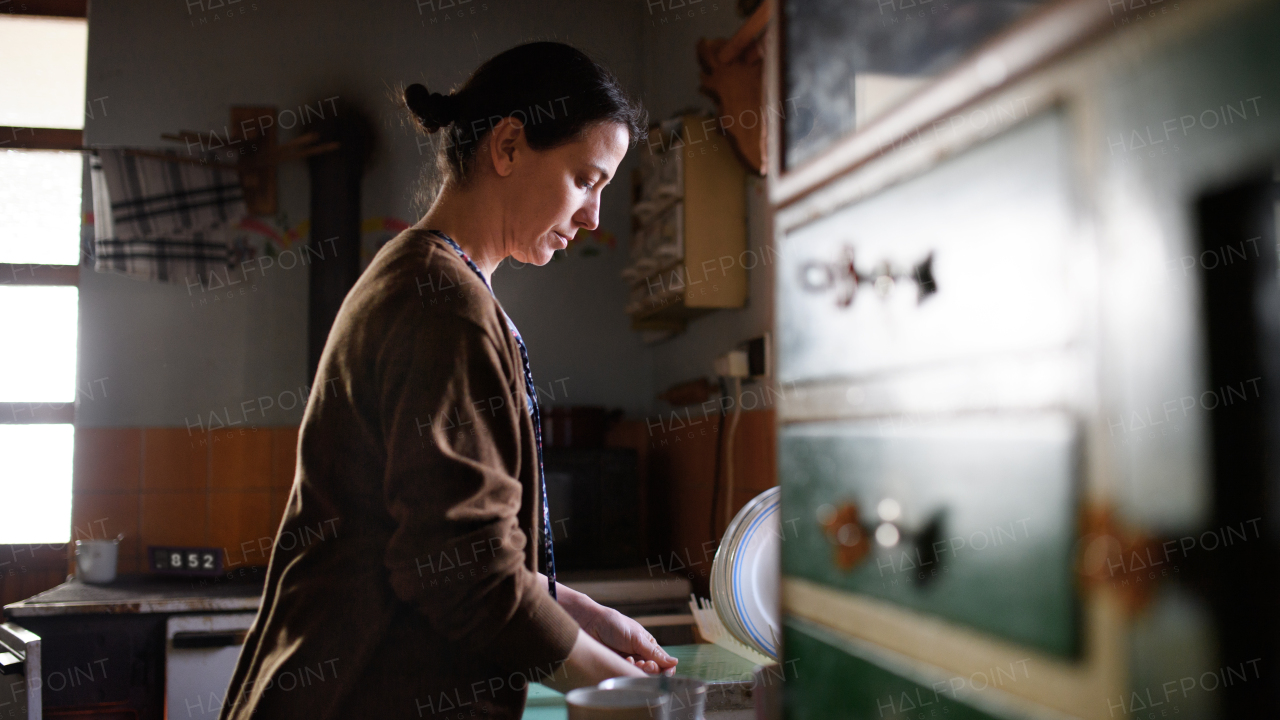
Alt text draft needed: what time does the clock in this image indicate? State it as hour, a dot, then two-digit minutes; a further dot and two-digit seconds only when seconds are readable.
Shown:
8.52
